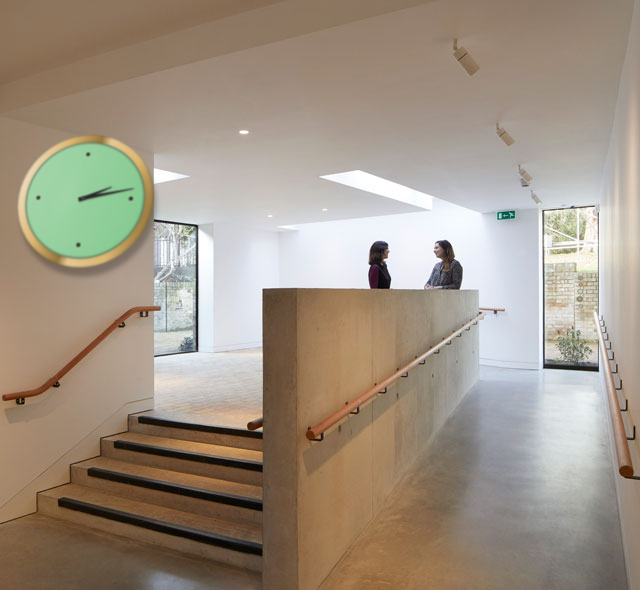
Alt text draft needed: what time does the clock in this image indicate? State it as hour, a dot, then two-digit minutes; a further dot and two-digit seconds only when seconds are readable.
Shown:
2.13
